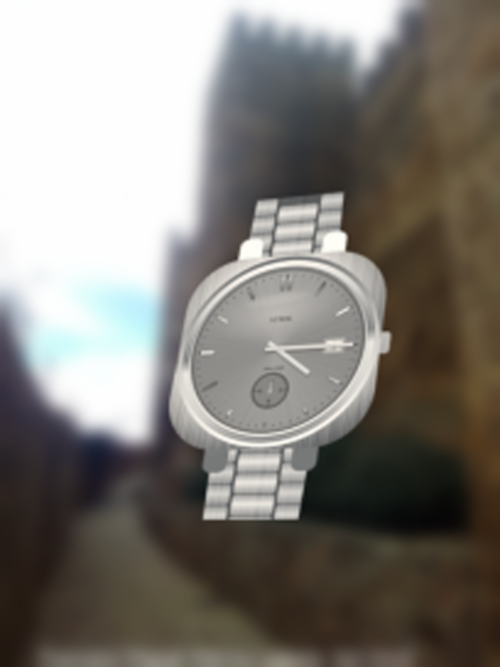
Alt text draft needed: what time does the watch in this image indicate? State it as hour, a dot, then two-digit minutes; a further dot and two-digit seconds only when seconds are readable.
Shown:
4.15
